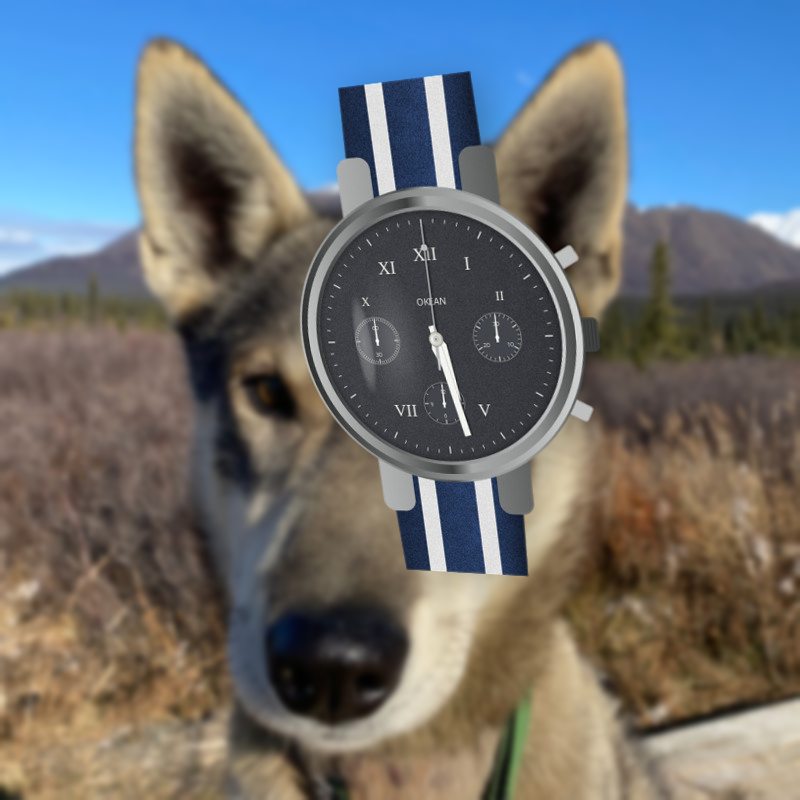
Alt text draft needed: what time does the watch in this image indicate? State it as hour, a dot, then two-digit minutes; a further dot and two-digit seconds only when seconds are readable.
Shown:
5.28
